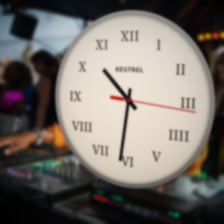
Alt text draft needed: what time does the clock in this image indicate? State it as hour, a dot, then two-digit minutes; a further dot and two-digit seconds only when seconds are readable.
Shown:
10.31.16
